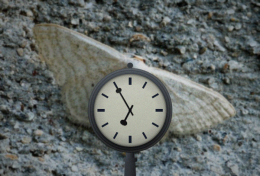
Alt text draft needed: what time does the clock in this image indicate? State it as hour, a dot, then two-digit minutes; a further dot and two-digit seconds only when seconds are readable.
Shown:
6.55
